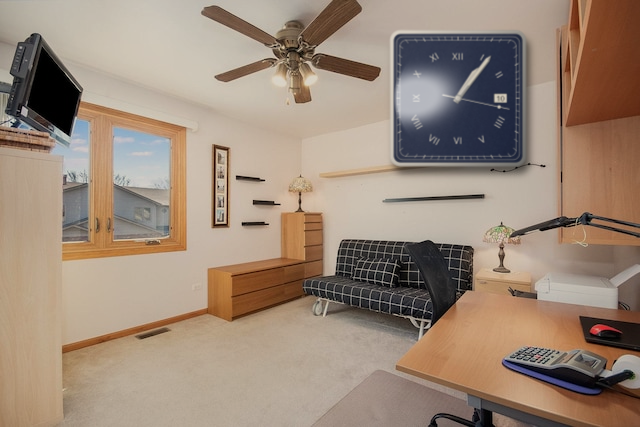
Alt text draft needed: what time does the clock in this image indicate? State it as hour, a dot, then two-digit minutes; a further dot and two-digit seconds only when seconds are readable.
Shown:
1.06.17
